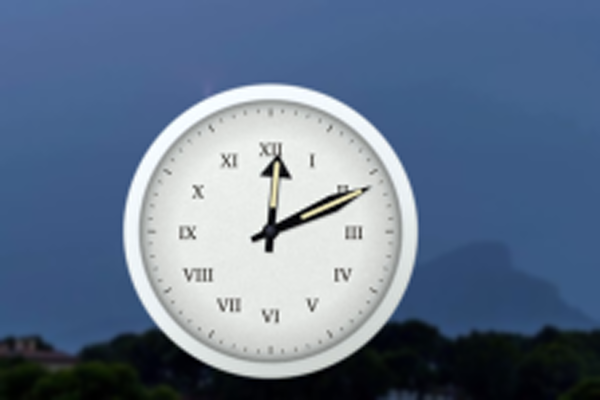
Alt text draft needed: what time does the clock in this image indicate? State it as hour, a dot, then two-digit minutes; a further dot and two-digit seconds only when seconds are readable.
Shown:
12.11
